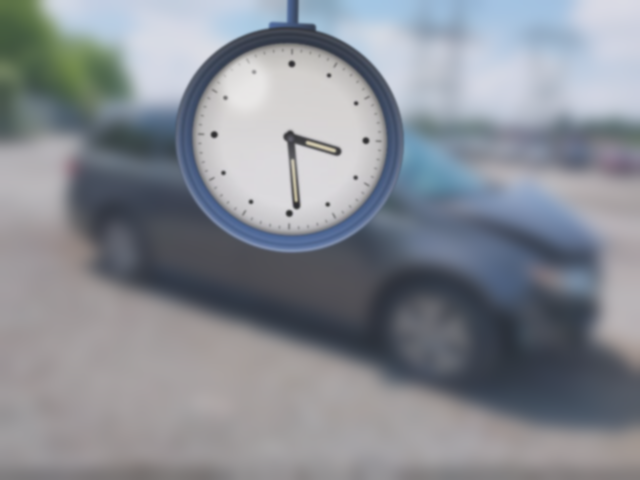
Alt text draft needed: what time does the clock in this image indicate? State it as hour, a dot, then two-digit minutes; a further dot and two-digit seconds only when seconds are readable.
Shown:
3.29
